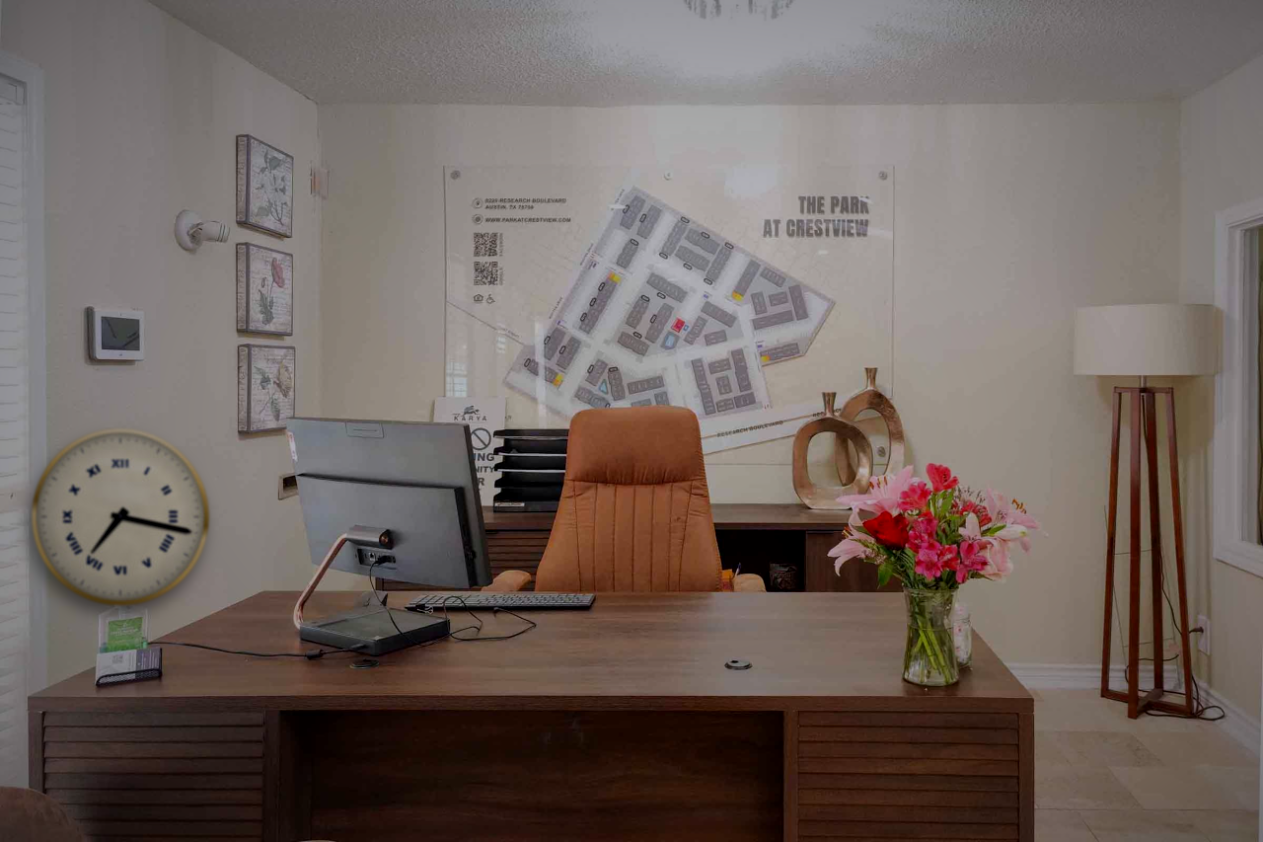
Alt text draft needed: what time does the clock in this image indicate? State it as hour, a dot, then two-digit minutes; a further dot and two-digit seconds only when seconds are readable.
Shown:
7.17
